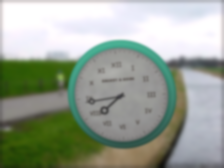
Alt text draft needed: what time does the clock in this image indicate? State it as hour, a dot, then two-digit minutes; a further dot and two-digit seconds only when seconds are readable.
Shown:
7.44
